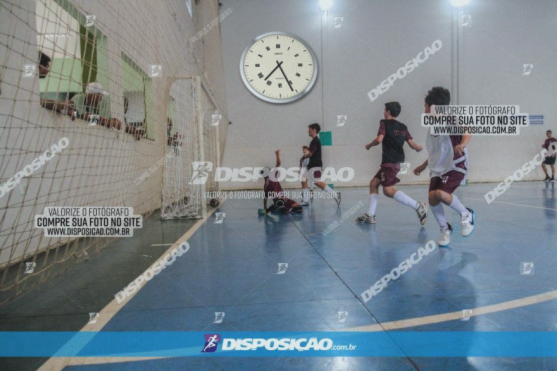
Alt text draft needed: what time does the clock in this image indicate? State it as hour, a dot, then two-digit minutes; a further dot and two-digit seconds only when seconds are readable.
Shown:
7.26
